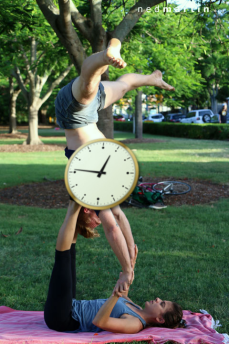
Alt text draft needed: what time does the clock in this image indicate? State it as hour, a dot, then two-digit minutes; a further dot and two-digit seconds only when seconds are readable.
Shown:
12.46
